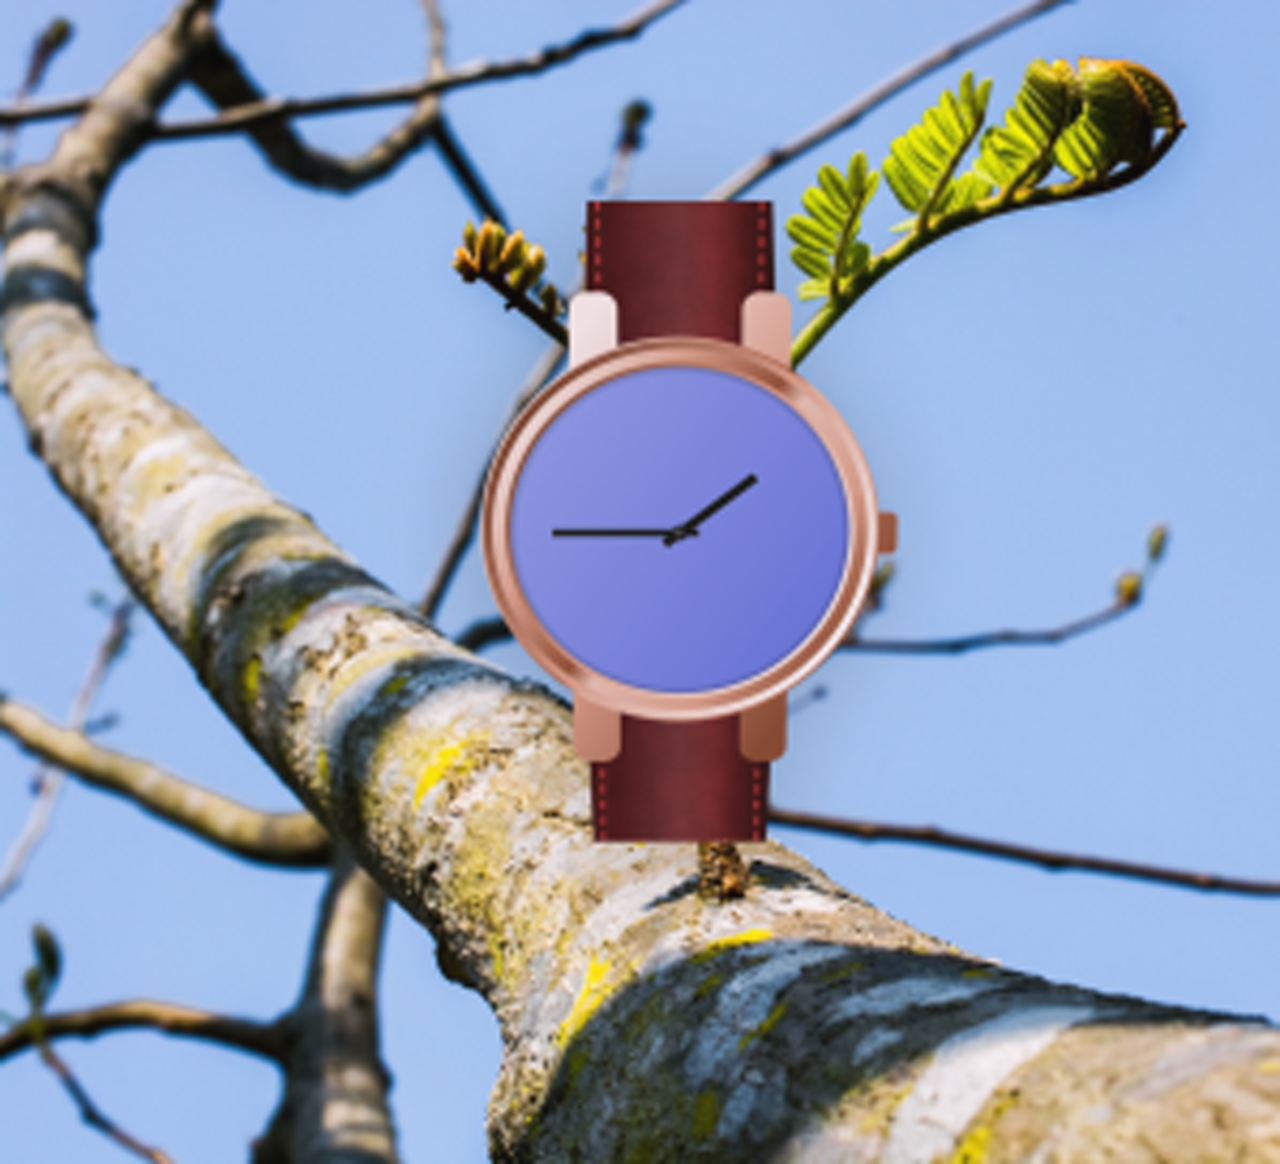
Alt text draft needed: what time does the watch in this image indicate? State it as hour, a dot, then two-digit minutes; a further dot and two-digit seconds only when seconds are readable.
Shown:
1.45
